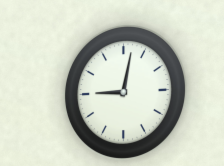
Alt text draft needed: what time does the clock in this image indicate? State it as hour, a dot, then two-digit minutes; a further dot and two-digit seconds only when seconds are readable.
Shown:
9.02
